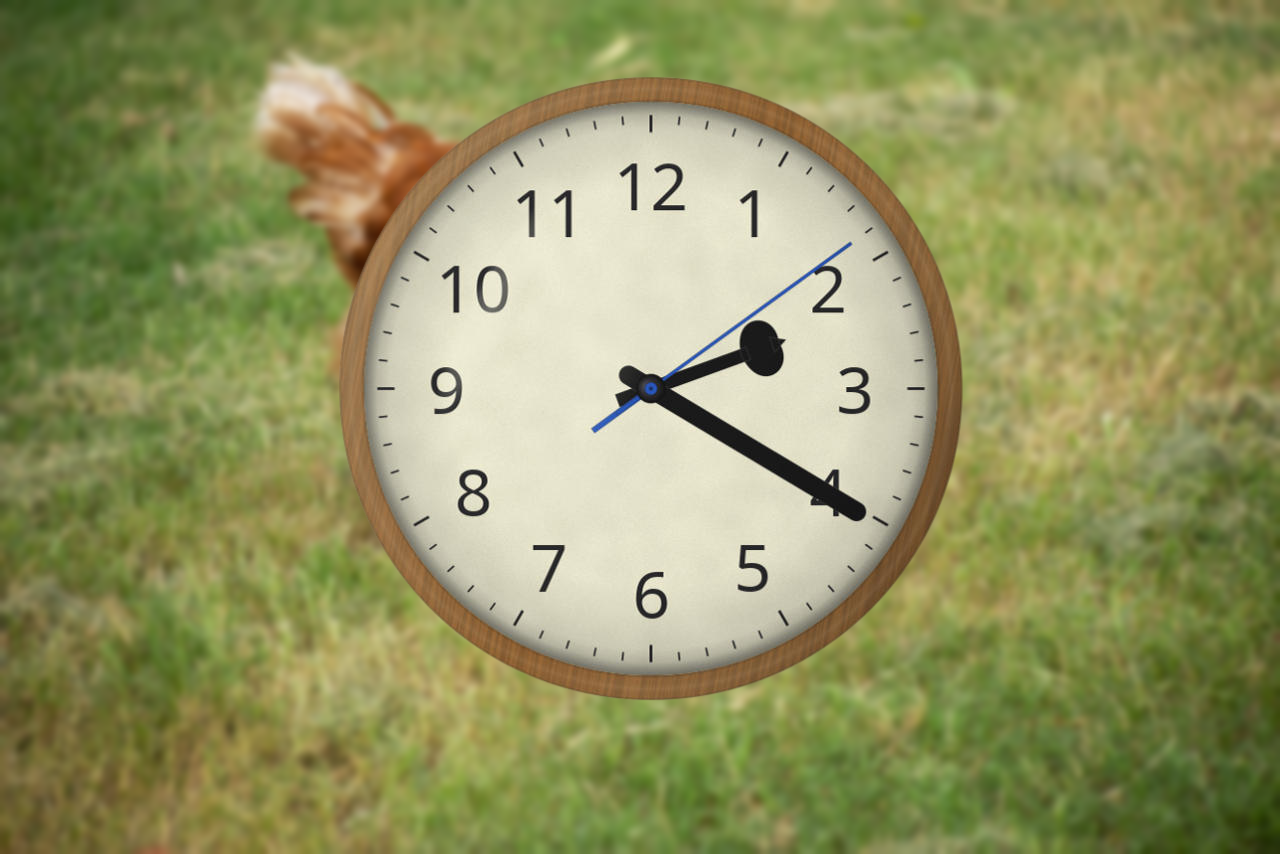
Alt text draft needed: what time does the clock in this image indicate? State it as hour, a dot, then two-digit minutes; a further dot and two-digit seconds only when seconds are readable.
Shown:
2.20.09
